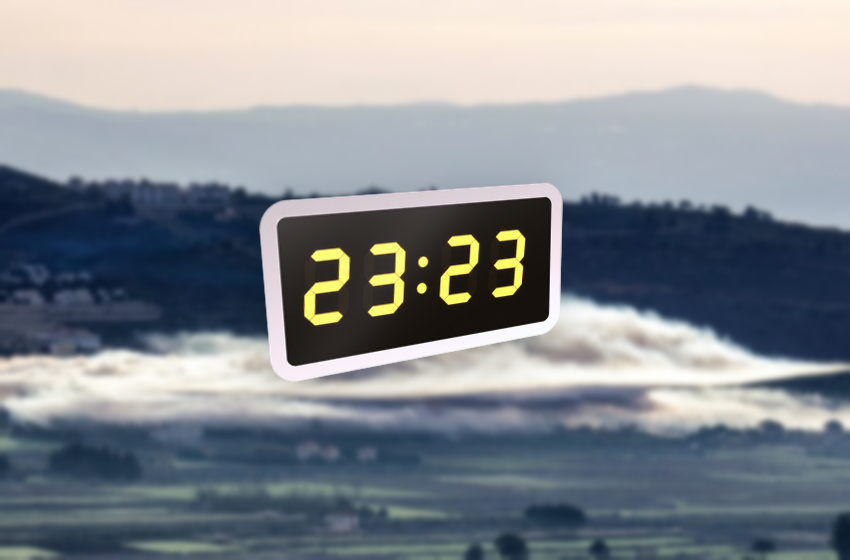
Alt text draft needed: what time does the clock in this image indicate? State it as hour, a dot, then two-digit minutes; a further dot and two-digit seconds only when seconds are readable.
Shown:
23.23
